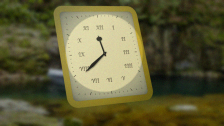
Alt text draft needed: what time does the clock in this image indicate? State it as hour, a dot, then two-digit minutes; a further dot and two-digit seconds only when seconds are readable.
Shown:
11.39
